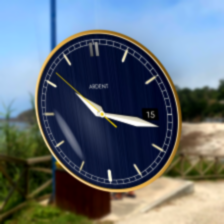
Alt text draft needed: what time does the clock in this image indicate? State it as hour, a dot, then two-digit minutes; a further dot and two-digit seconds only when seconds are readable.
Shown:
10.16.52
